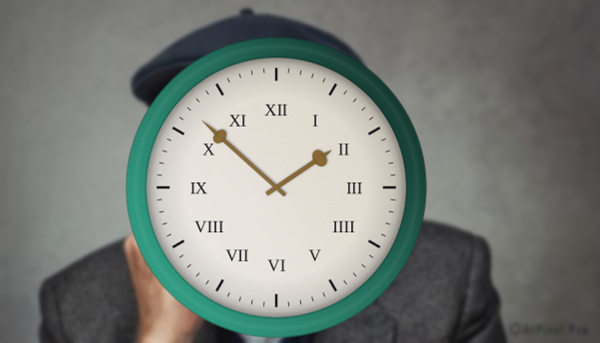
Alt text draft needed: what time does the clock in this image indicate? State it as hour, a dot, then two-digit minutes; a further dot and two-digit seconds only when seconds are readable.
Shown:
1.52
